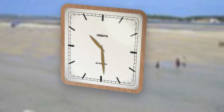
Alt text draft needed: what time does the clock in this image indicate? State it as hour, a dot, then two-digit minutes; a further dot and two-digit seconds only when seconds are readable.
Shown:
10.29
